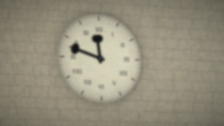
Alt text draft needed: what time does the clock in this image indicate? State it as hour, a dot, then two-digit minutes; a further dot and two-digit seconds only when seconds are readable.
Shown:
11.48
